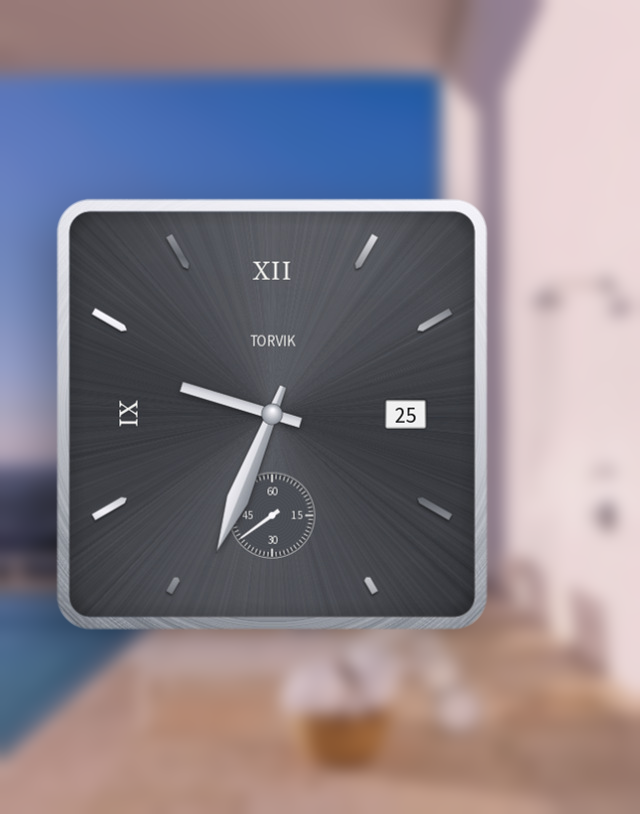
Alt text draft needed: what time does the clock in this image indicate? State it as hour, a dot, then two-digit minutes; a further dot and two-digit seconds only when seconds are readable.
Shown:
9.33.39
